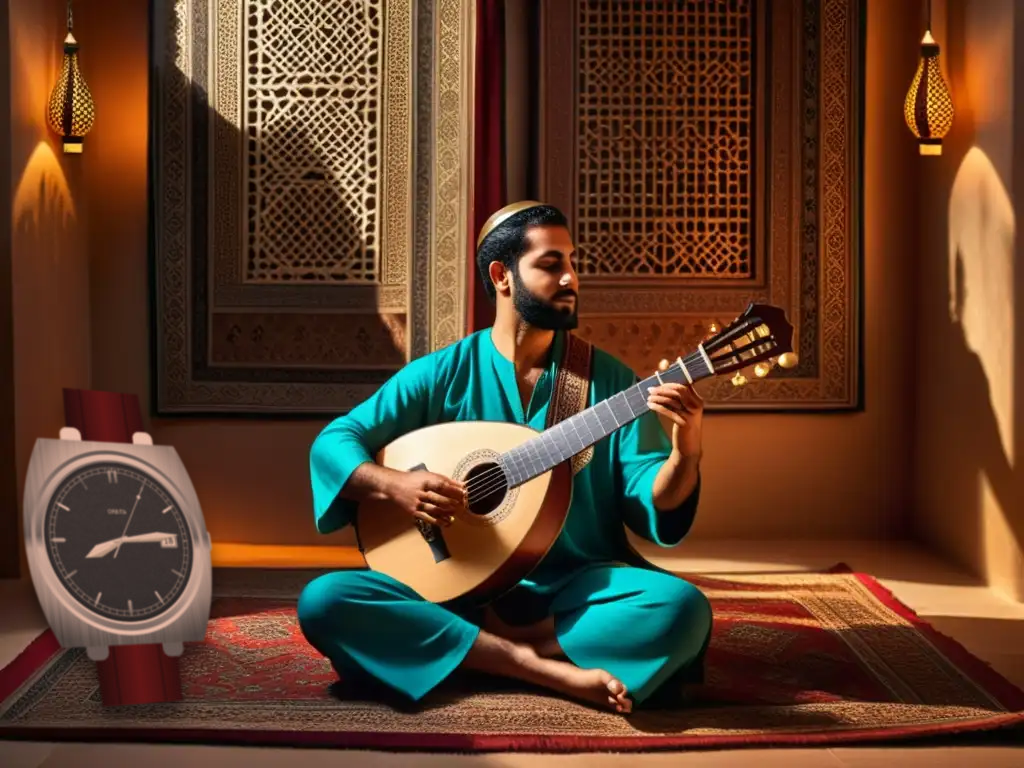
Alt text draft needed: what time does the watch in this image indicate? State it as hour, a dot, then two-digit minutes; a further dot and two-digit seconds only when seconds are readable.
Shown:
8.14.05
